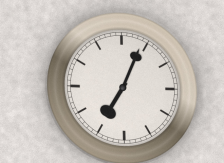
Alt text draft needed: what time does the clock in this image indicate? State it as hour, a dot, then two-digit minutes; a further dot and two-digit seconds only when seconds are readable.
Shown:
7.04
